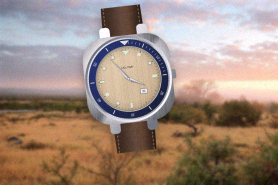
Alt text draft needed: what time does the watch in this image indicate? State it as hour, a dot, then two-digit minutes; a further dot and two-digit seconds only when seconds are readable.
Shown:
3.54
